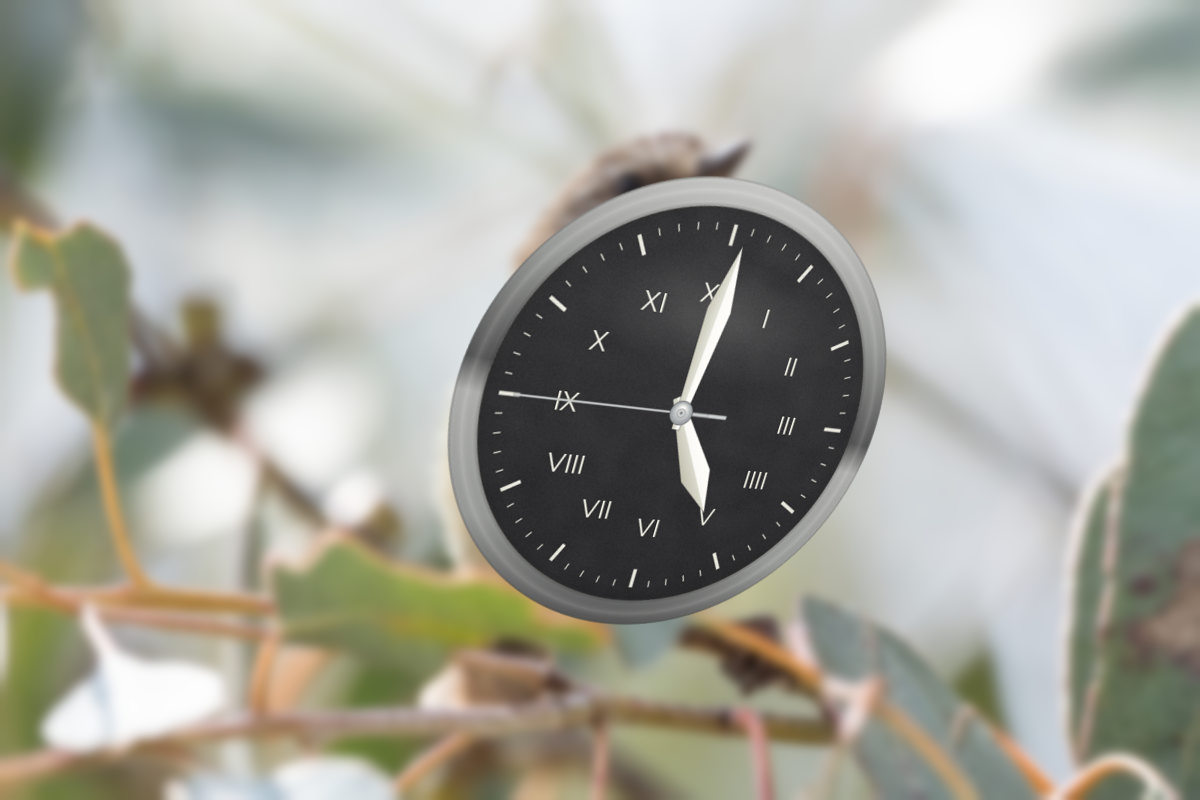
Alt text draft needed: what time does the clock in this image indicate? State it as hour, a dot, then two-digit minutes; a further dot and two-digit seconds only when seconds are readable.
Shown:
5.00.45
